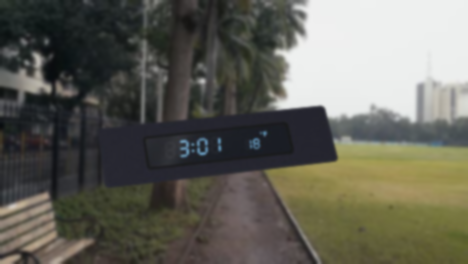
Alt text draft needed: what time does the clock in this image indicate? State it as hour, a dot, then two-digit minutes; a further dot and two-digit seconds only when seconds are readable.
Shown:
3.01
